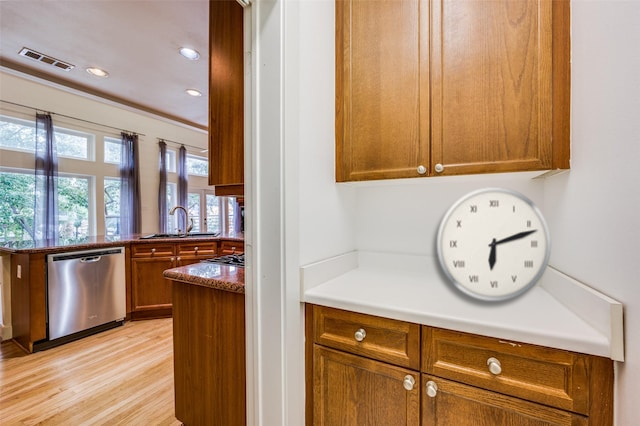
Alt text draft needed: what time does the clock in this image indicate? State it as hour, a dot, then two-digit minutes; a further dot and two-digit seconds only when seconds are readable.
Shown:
6.12
